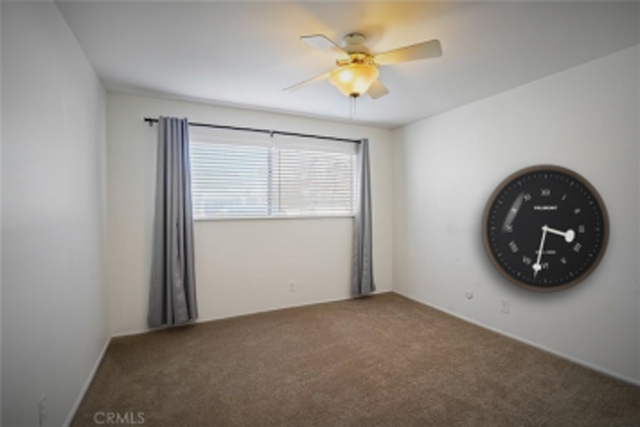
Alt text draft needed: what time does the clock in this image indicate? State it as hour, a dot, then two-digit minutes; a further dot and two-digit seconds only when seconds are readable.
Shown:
3.32
